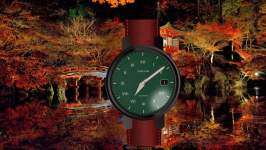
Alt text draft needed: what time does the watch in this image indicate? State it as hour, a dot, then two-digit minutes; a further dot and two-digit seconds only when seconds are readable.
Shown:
7.09
